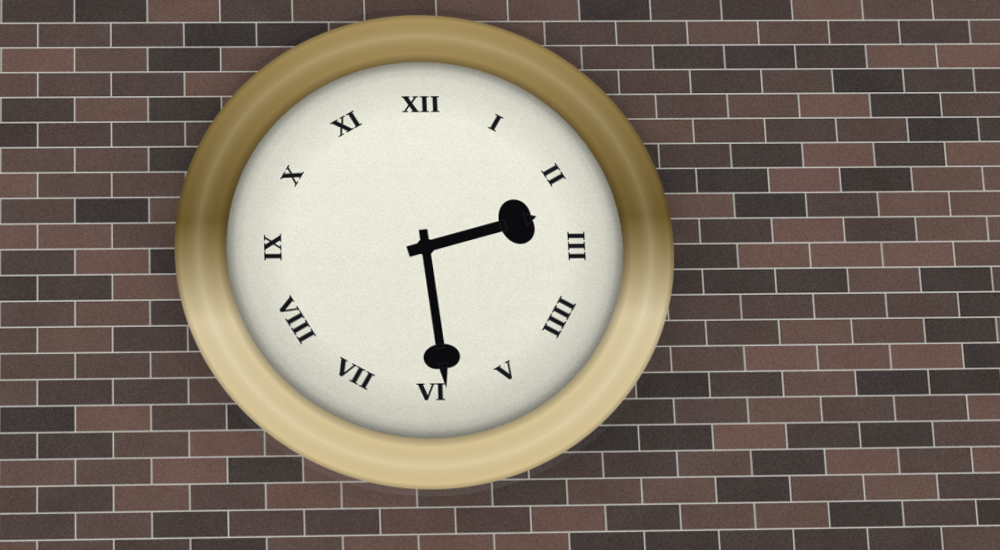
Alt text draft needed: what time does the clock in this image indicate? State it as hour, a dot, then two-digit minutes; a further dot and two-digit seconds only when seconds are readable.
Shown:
2.29
